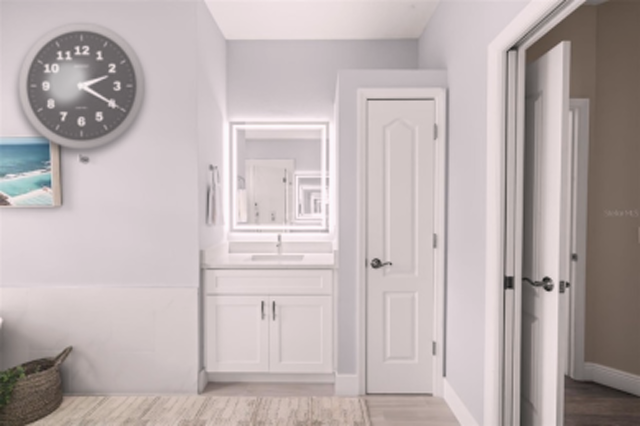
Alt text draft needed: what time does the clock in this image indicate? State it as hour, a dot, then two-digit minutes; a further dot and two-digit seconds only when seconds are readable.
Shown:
2.20
